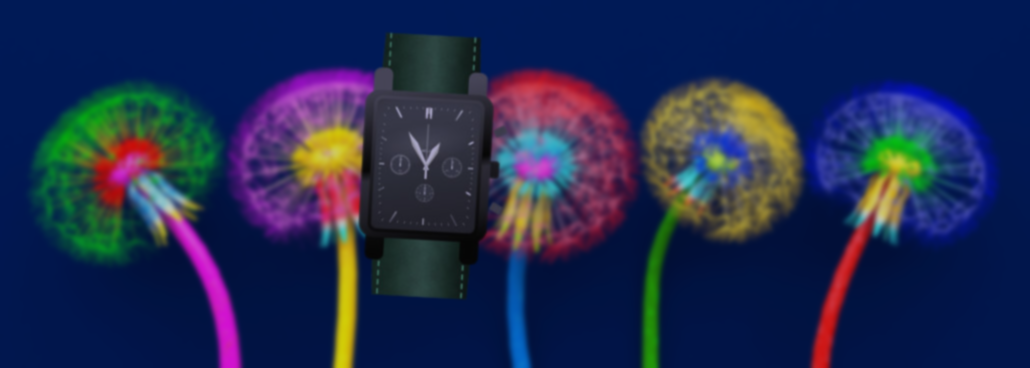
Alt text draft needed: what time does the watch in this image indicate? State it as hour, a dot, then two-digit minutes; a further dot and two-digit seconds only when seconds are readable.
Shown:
12.55
